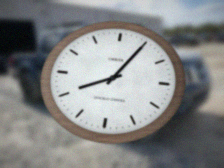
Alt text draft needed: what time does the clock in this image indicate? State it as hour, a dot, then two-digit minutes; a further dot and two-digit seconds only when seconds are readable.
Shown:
8.05
